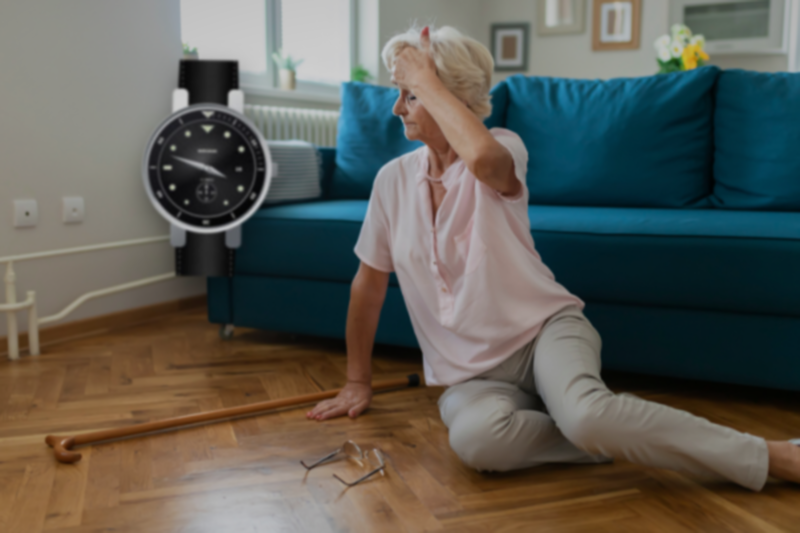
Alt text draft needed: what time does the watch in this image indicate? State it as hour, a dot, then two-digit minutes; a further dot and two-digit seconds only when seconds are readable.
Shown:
3.48
